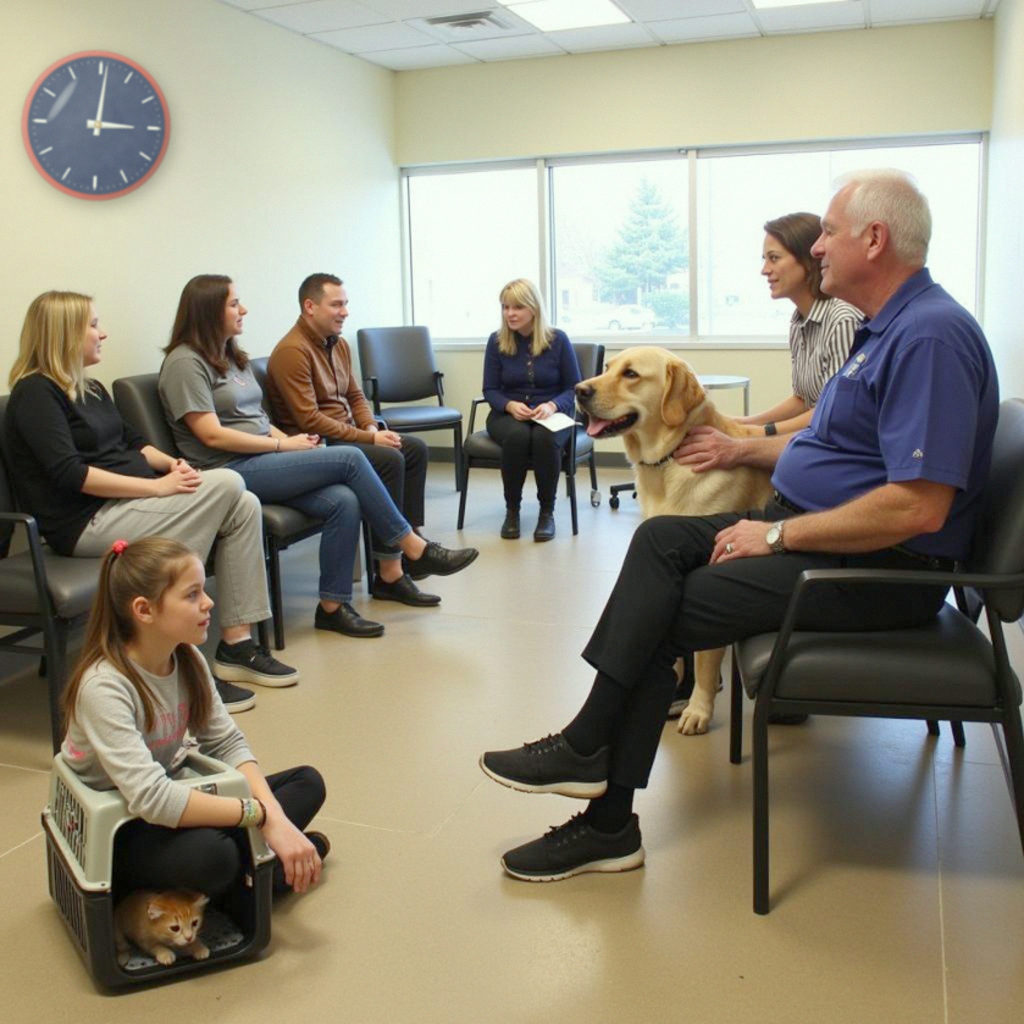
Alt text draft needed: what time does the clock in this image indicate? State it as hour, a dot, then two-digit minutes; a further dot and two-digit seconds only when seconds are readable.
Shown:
3.01
